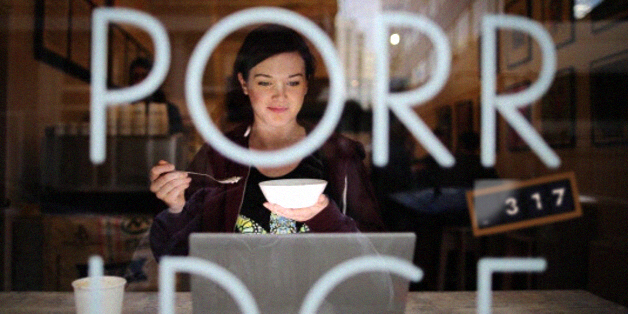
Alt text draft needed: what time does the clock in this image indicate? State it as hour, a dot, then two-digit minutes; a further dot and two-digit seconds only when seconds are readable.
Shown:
3.17
